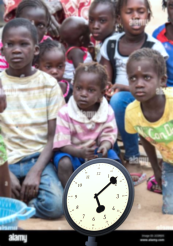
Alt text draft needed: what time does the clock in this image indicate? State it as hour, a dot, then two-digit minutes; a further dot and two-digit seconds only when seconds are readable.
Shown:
5.08
